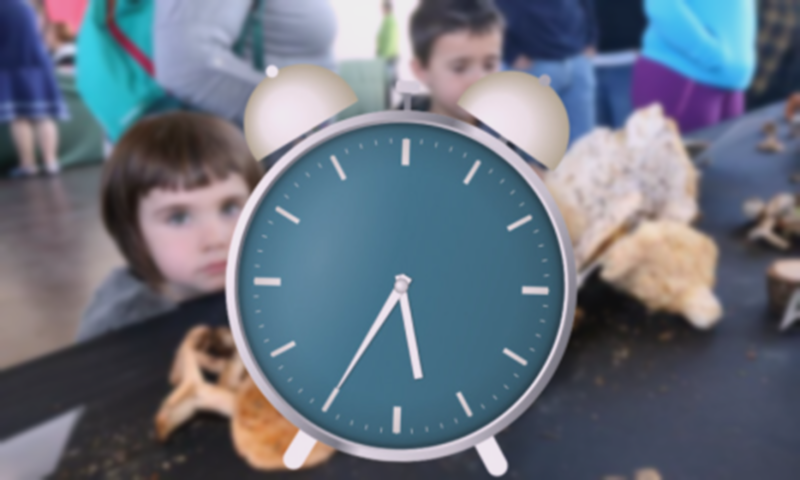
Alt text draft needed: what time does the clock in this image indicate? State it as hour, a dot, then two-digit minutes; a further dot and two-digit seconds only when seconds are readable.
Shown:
5.35
